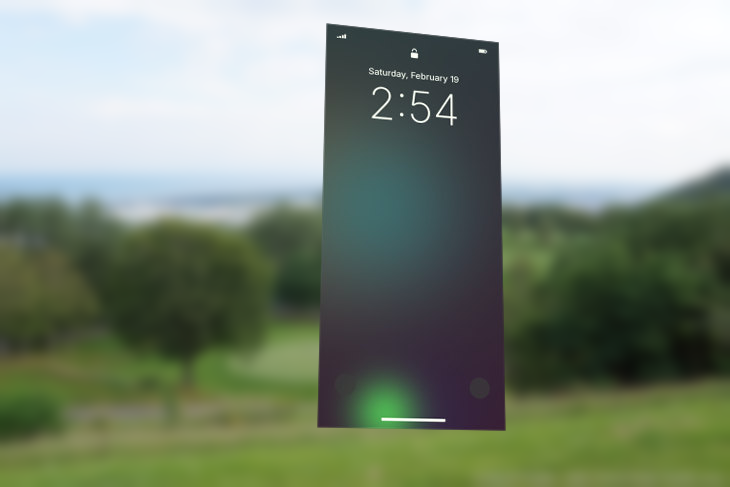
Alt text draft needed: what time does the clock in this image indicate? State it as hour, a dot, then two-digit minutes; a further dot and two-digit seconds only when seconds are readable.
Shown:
2.54
